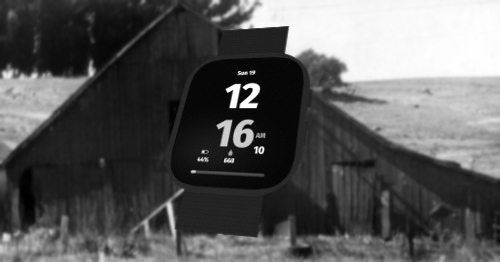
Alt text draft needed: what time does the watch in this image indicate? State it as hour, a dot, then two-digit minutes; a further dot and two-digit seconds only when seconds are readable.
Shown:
12.16.10
